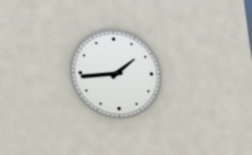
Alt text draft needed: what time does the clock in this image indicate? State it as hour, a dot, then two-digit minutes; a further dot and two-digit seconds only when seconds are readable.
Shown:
1.44
